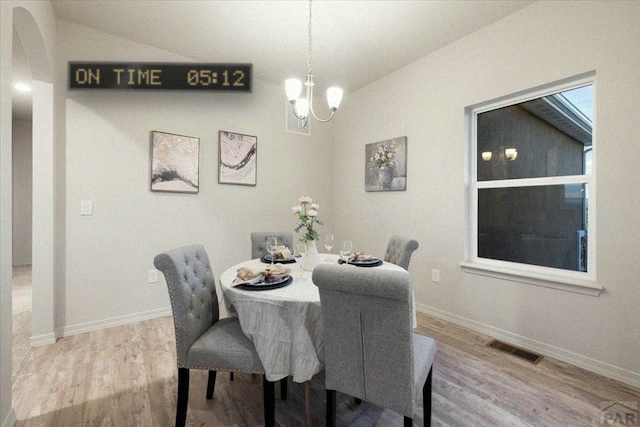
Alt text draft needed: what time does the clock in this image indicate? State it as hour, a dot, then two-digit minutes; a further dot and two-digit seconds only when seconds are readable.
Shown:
5.12
